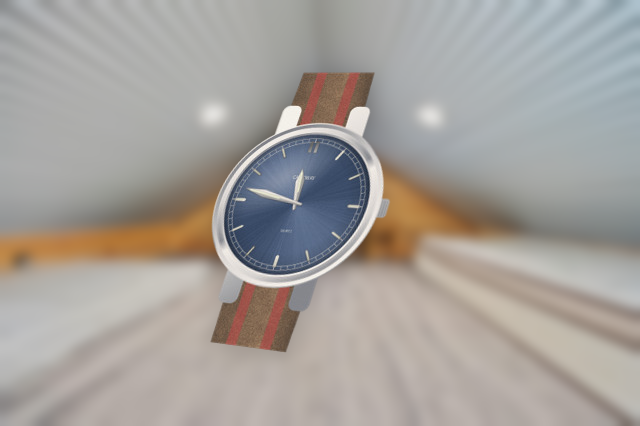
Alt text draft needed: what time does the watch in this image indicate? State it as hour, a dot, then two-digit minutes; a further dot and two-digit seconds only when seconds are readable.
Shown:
11.47
